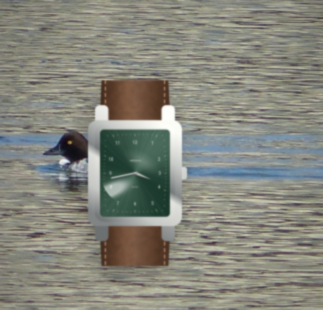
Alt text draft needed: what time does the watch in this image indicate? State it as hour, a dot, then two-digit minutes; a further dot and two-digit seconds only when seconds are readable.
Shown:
3.43
